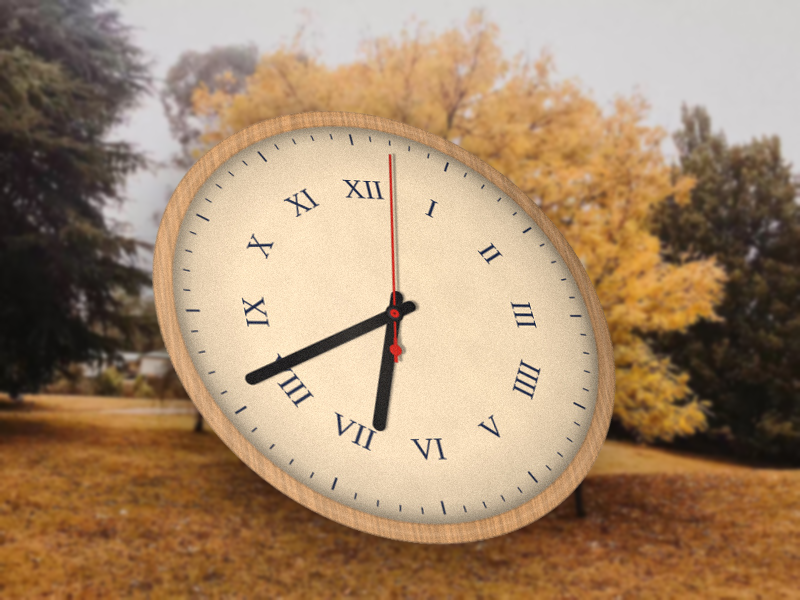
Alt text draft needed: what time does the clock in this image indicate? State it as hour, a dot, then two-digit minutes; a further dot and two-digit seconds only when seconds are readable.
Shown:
6.41.02
